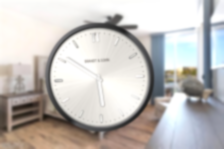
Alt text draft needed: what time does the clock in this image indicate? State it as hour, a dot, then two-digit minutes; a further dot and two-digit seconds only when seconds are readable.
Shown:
5.51
